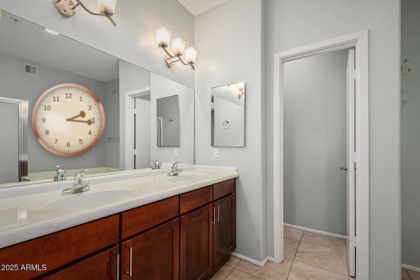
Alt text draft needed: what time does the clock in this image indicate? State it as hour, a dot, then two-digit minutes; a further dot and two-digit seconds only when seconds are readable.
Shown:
2.16
